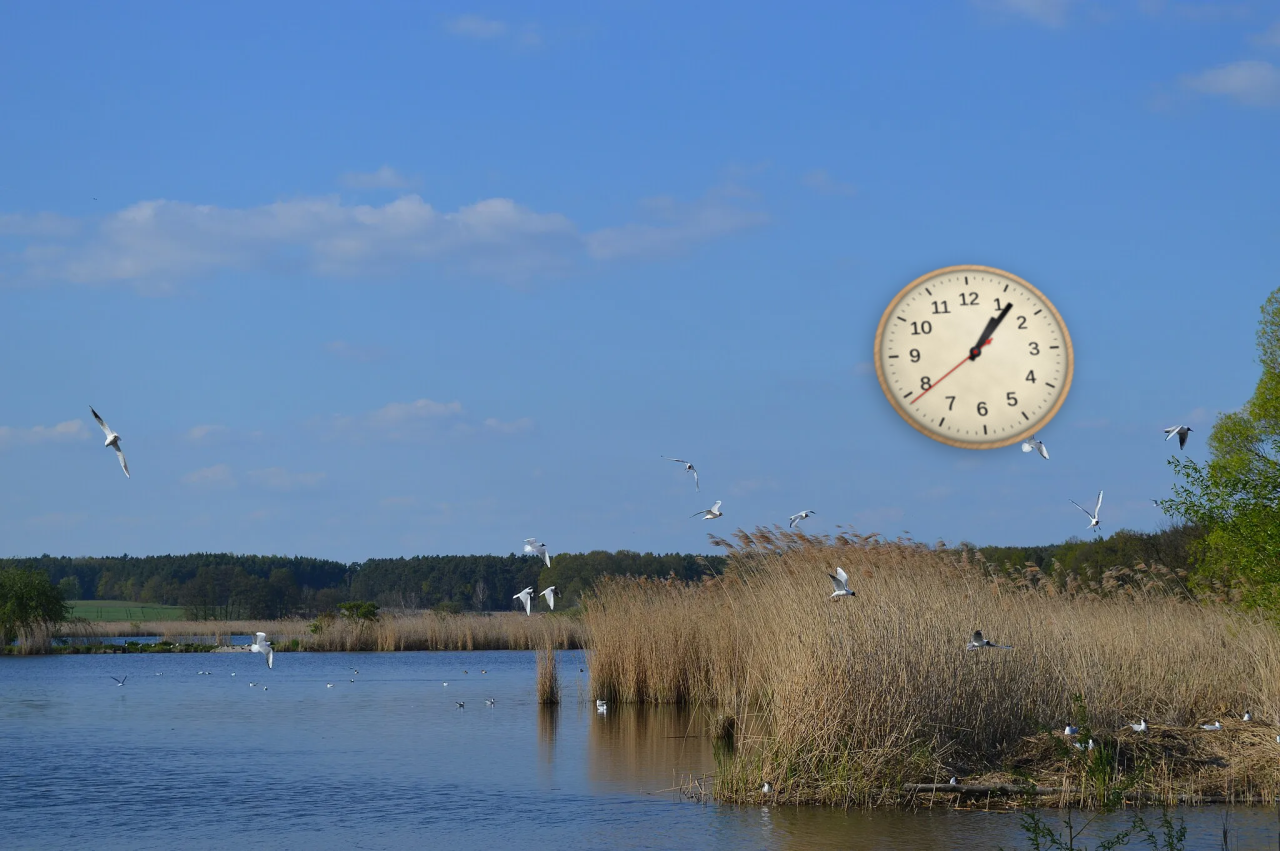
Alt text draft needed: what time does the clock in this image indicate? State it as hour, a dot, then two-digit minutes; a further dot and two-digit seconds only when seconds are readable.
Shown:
1.06.39
